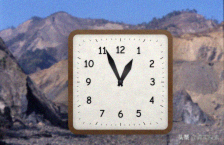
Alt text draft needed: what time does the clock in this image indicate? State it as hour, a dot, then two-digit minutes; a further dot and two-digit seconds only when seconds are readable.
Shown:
12.56
